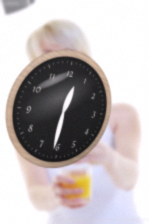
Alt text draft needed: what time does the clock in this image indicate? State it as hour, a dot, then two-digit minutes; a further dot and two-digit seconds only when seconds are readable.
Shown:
12.31
